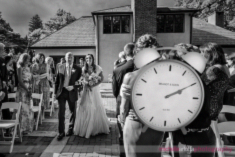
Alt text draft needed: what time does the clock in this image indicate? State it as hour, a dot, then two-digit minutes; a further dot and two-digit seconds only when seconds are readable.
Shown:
2.10
